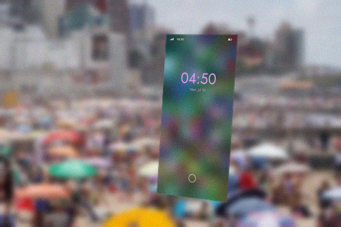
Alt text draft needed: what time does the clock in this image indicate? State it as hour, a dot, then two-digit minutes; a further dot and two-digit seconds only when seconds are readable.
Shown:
4.50
